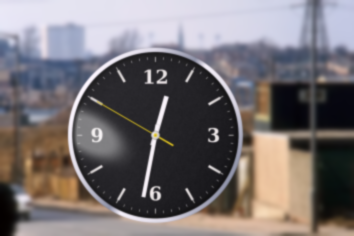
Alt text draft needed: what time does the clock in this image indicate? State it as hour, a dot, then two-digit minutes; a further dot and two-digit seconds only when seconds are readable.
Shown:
12.31.50
